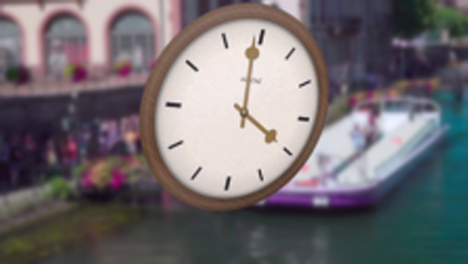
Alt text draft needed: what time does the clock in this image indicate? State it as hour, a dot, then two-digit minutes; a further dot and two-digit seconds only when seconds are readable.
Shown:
3.59
